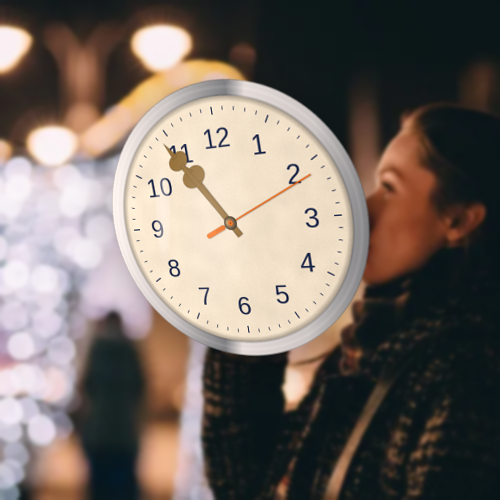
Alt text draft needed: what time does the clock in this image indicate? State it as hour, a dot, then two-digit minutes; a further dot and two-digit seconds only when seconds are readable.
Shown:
10.54.11
